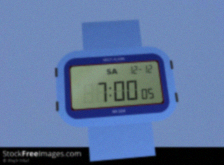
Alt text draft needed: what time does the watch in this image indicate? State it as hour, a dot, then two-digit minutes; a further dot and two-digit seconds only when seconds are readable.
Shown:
7.00.05
